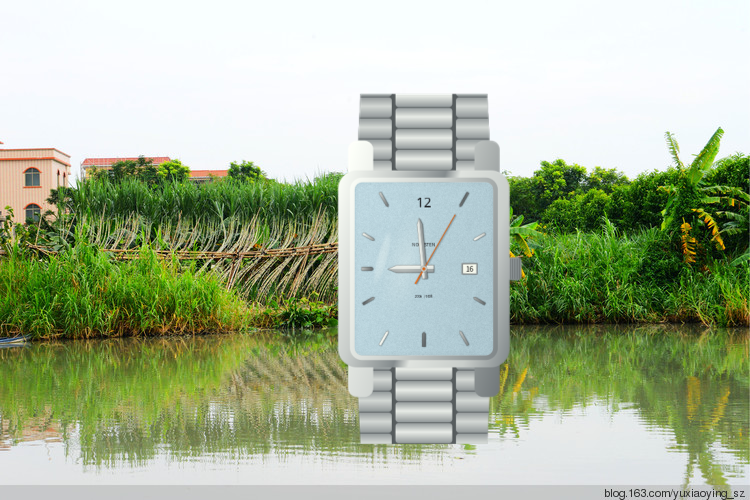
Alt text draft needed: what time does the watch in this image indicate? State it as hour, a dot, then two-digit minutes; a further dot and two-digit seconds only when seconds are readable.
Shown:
8.59.05
